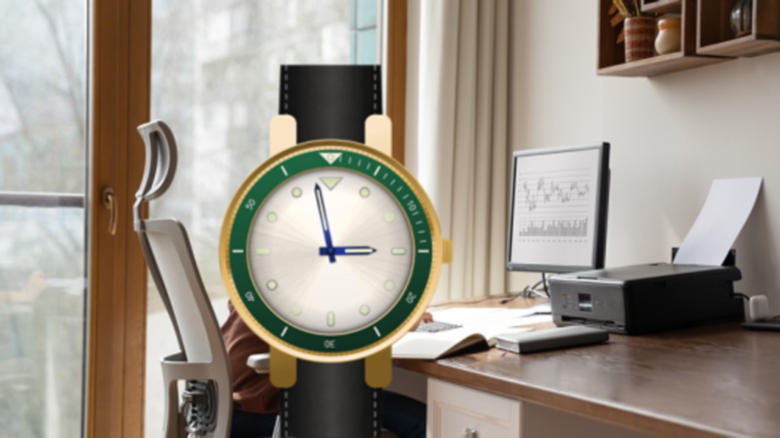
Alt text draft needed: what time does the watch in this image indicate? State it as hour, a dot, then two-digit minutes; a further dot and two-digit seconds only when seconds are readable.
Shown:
2.58
